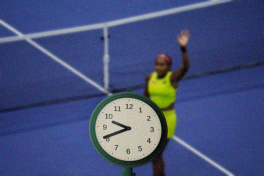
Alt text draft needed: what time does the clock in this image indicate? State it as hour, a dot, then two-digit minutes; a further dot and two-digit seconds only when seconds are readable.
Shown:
9.41
